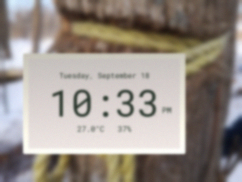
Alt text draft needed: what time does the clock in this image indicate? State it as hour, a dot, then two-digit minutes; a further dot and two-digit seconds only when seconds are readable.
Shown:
10.33
